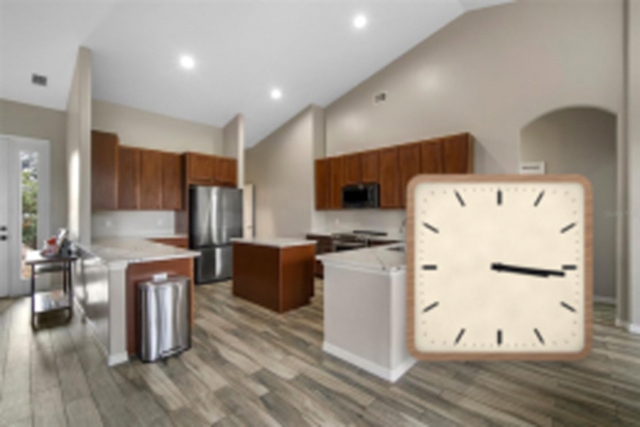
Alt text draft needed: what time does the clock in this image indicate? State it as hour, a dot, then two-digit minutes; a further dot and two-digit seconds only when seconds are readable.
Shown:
3.16
